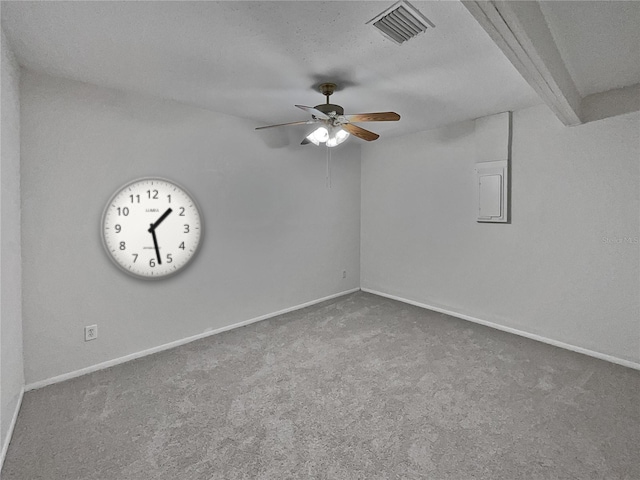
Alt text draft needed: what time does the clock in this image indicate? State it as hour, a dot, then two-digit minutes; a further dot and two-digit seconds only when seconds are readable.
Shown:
1.28
